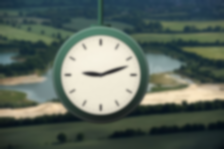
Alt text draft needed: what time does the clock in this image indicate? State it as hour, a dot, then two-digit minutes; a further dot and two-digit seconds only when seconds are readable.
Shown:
9.12
